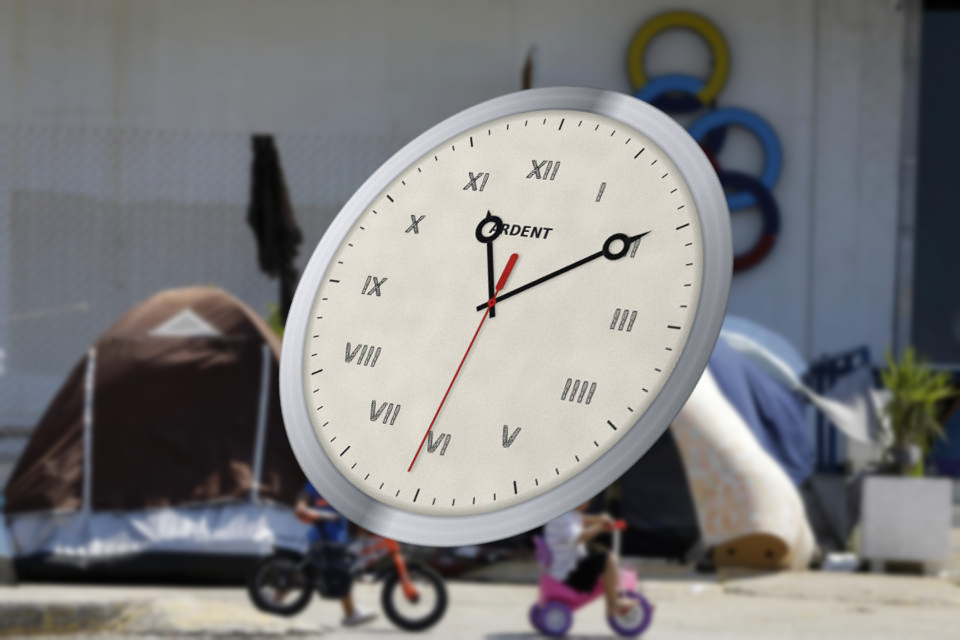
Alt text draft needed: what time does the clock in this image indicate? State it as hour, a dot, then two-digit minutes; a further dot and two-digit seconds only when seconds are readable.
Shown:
11.09.31
